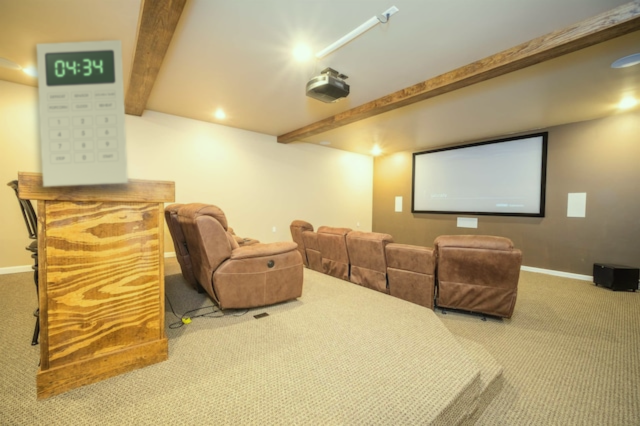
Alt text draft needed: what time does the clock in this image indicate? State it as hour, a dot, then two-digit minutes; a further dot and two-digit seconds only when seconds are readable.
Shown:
4.34
